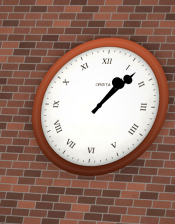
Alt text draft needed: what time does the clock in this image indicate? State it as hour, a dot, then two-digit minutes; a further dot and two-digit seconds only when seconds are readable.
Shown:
1.07
